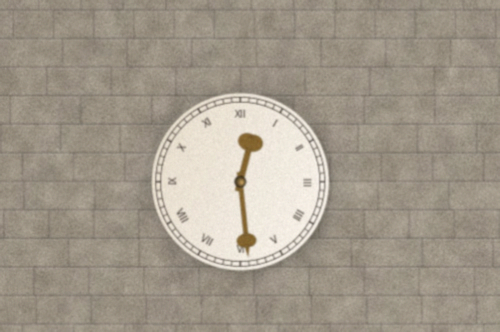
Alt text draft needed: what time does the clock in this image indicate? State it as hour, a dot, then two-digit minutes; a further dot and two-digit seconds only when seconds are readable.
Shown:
12.29
